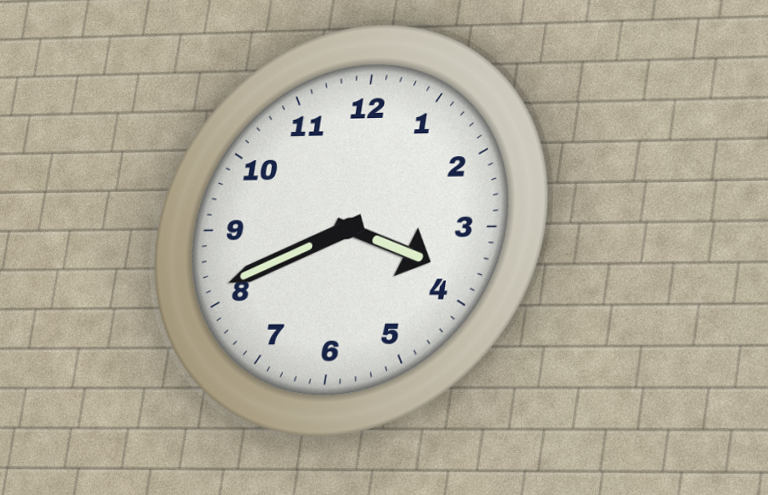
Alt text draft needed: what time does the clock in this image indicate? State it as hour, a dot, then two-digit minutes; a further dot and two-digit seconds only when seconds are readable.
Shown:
3.41
